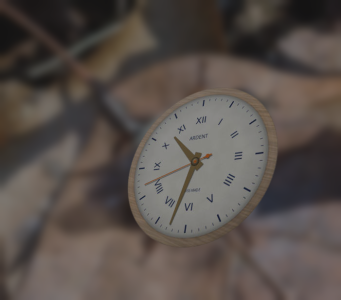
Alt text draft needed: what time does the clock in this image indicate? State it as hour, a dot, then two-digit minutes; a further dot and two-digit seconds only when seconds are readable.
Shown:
10.32.42
